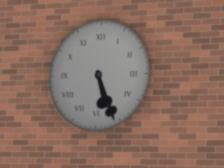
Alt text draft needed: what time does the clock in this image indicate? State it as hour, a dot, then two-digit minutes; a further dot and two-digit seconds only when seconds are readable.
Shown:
5.26
